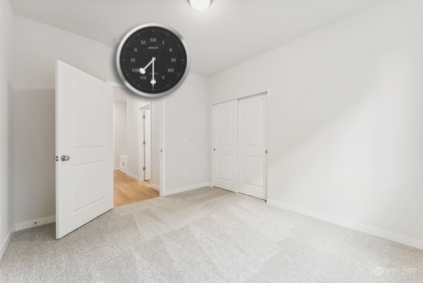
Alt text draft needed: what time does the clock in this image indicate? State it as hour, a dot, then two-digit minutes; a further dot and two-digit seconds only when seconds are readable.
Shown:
7.30
